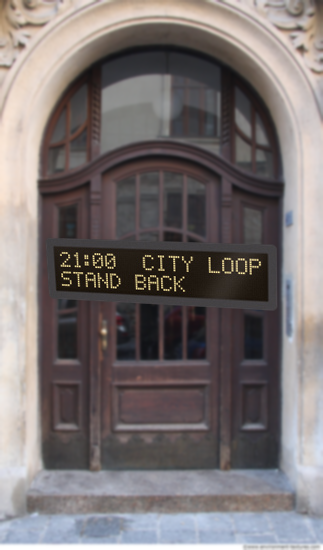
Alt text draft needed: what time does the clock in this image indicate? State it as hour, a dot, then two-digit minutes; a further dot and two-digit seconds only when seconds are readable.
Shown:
21.00
